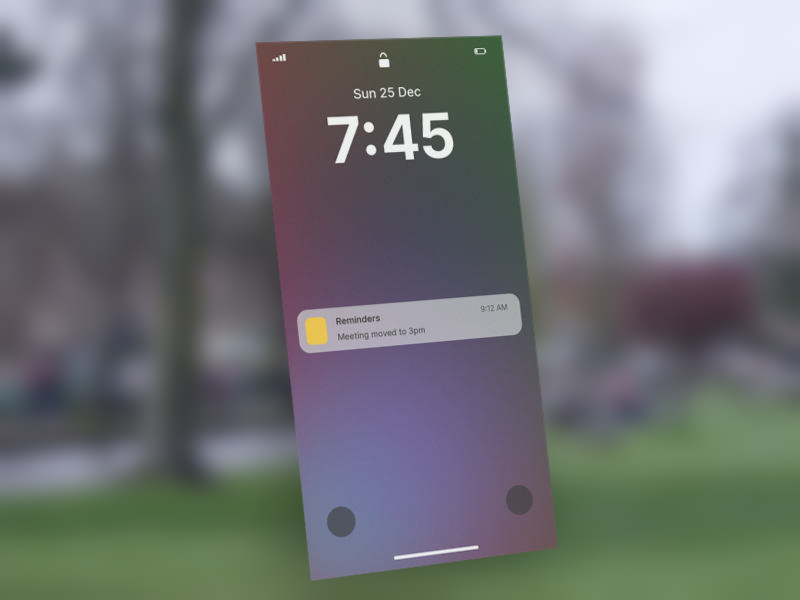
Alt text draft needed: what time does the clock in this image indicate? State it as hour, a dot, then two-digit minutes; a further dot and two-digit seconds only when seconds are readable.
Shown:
7.45
